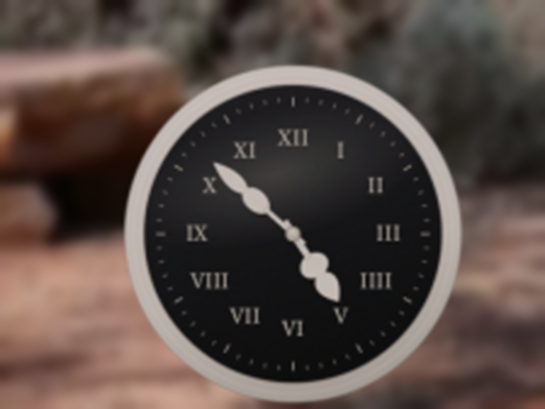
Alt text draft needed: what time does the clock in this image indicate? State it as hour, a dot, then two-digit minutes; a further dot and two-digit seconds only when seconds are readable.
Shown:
4.52
